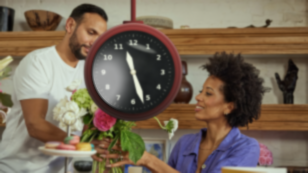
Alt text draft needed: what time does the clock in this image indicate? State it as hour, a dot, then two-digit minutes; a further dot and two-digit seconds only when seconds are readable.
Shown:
11.27
